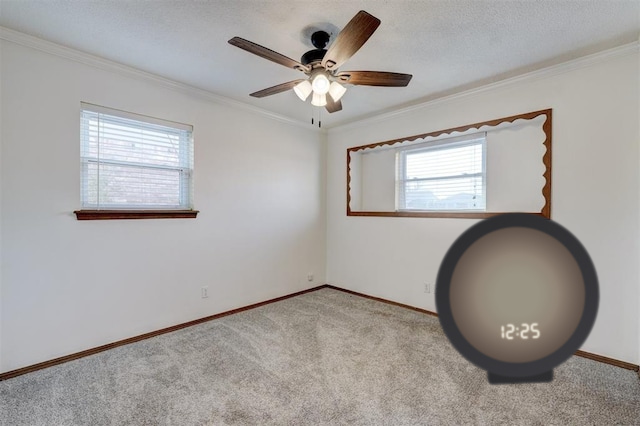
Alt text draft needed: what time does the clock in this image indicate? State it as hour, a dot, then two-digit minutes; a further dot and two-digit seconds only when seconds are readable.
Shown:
12.25
